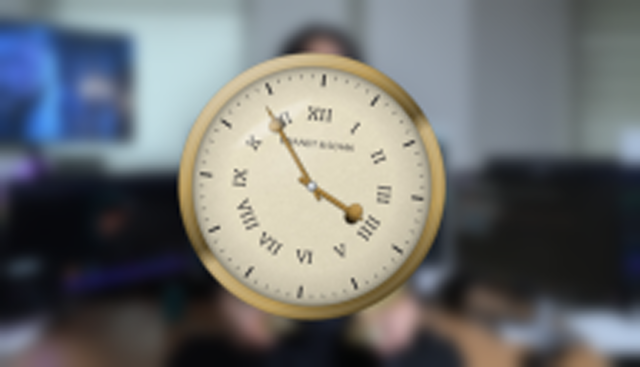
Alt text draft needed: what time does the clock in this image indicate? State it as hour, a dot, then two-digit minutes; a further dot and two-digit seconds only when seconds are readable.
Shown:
3.54
